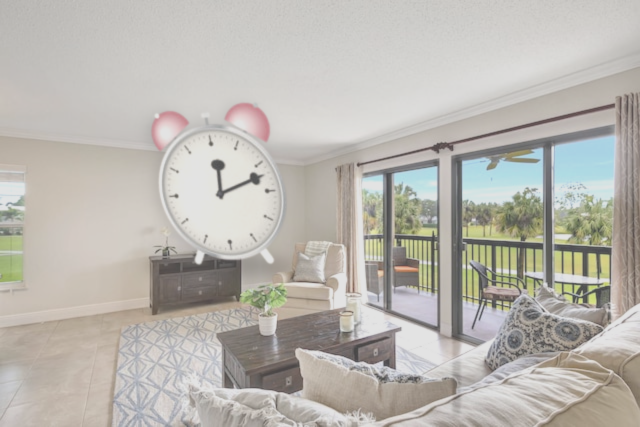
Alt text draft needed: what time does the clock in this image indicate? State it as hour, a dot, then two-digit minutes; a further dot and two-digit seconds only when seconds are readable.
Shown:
12.12
